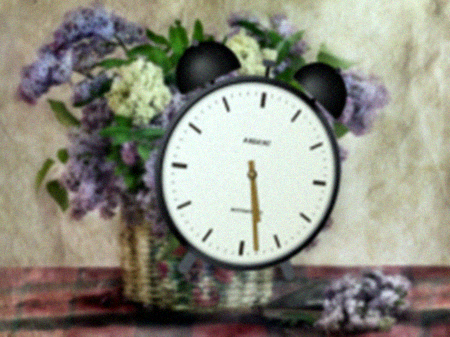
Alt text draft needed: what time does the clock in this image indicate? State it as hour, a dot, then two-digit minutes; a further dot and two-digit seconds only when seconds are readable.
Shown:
5.28
